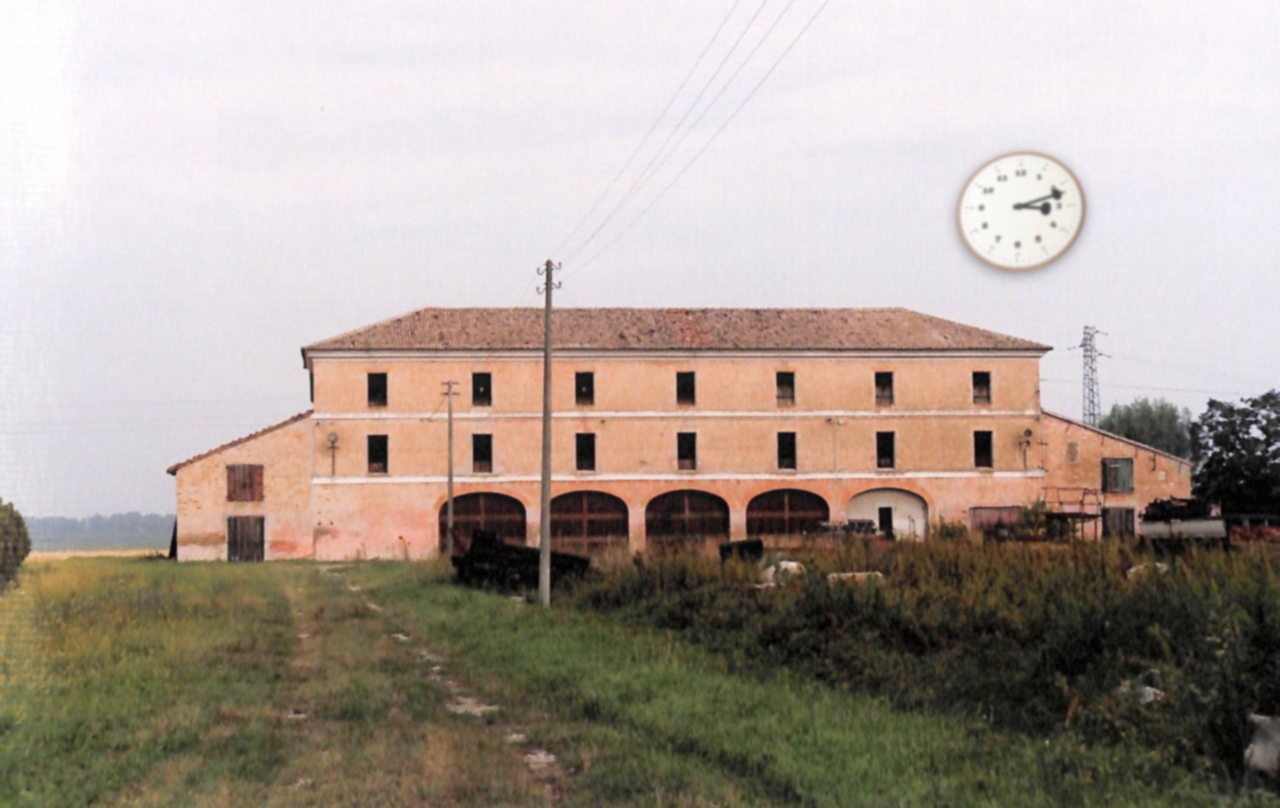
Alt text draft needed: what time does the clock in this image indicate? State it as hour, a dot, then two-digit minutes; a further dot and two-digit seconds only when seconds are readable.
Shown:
3.12
